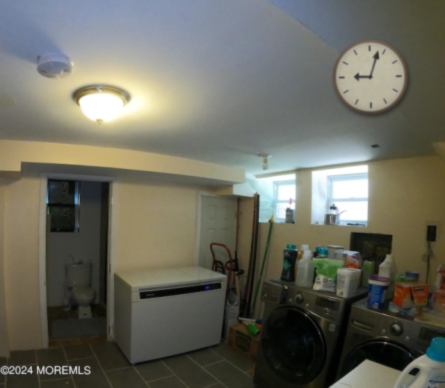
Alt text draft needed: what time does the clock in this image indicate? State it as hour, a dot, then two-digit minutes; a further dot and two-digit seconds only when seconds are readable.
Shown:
9.03
